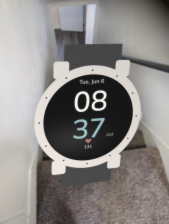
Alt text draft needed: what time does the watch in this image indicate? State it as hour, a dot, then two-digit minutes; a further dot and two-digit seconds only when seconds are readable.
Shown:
8.37
